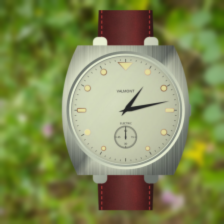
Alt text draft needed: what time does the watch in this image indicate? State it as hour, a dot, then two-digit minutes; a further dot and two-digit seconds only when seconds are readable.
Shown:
1.13
